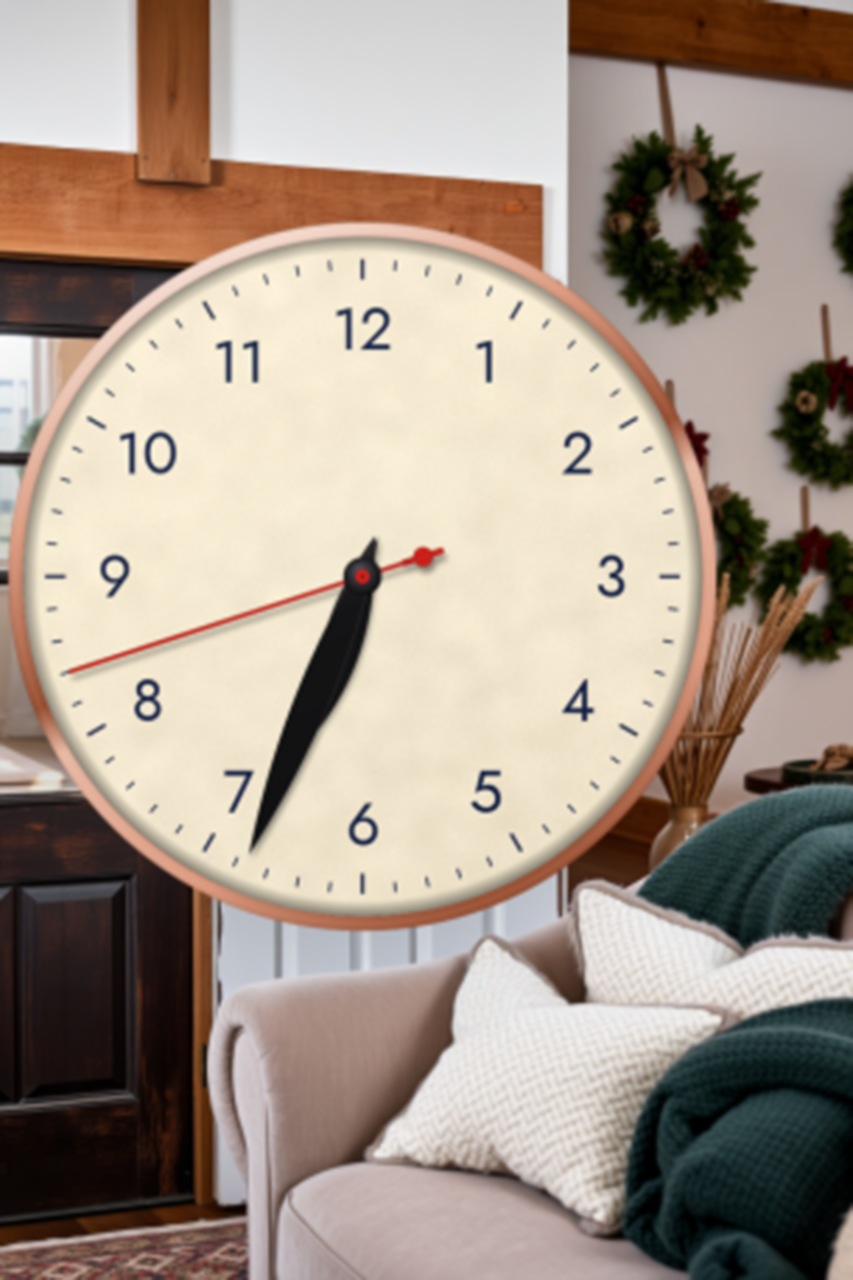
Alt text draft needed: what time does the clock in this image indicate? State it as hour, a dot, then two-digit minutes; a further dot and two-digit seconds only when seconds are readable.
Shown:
6.33.42
